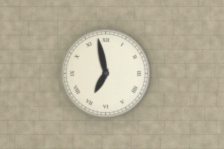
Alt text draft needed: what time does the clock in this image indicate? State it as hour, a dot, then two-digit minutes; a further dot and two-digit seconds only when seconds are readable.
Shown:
6.58
